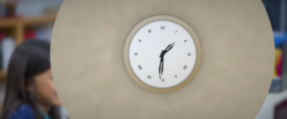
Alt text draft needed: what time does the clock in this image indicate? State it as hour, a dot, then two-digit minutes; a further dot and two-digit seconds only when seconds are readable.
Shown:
1.31
